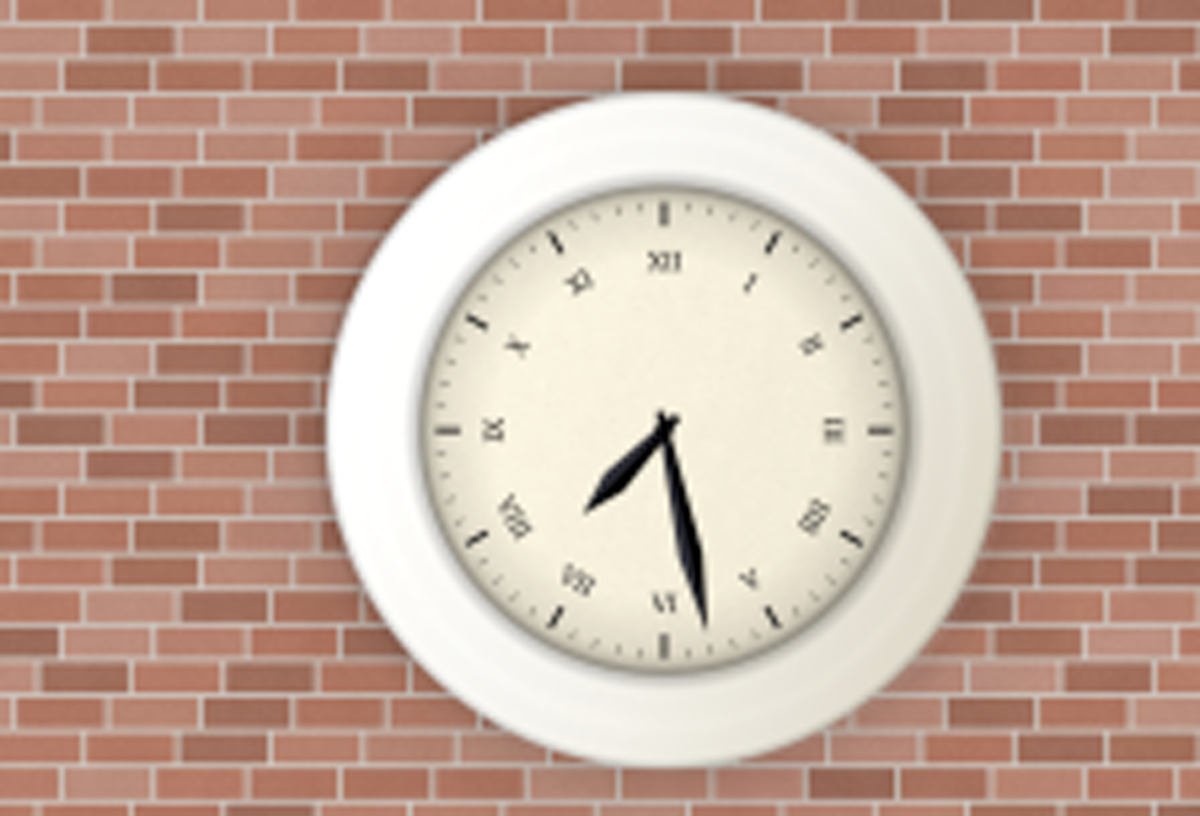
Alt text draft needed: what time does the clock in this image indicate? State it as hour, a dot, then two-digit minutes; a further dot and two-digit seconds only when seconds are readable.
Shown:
7.28
